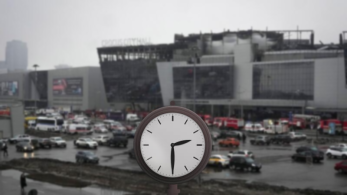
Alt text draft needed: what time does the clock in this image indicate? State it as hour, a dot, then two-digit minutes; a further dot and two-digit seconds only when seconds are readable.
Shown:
2.30
